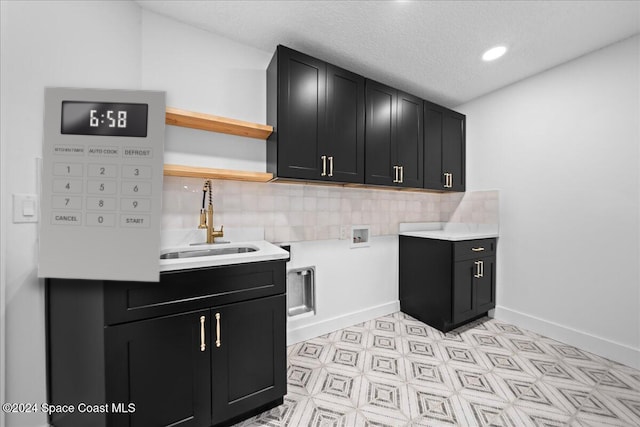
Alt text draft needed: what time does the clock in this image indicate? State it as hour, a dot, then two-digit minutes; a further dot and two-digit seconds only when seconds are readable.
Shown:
6.58
